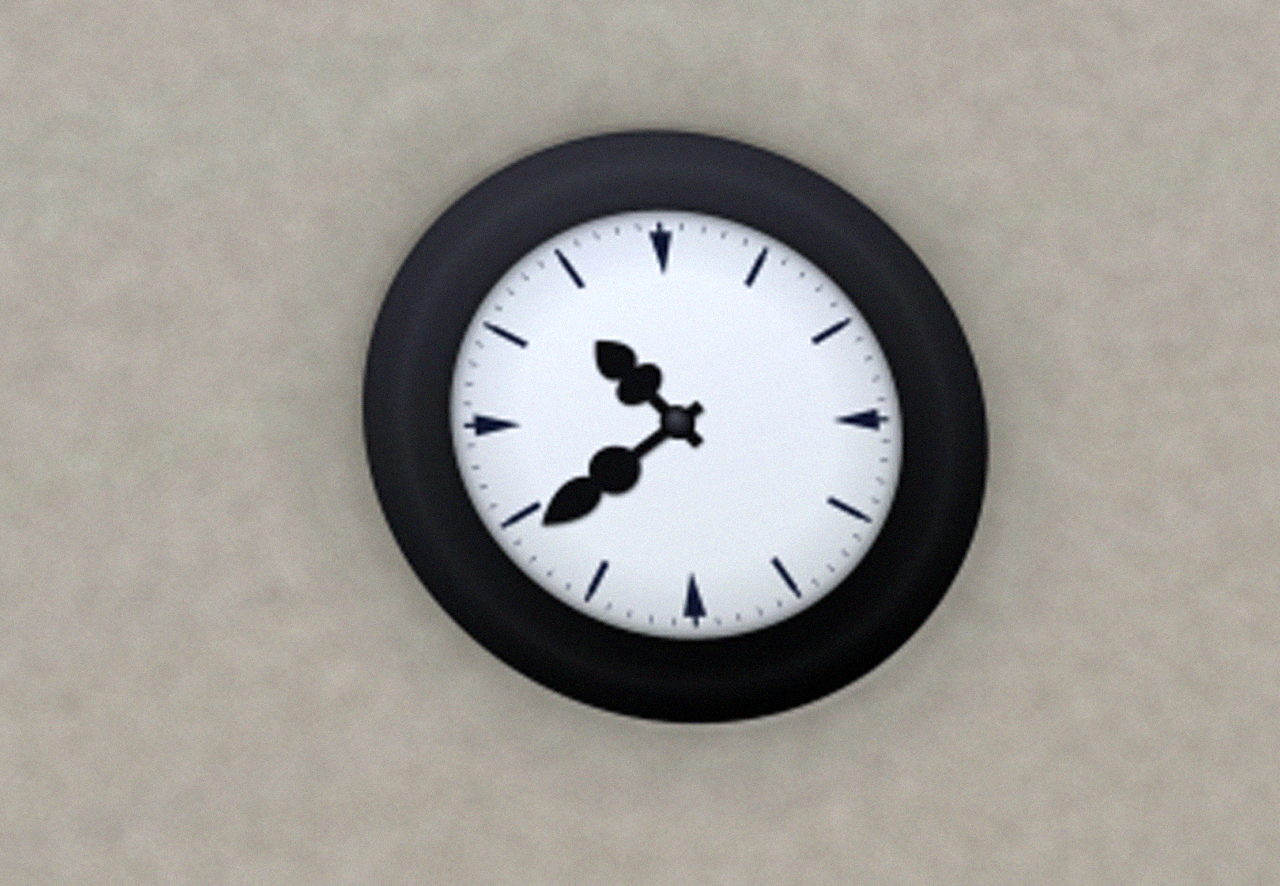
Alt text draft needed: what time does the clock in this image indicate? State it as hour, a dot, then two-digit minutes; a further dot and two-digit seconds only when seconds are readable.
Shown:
10.39
